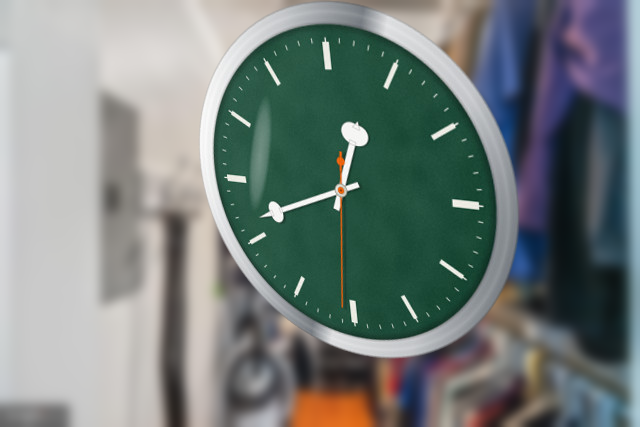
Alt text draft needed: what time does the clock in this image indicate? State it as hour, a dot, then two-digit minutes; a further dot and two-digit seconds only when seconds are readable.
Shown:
12.41.31
